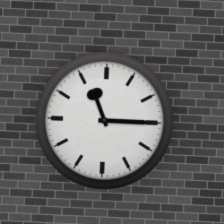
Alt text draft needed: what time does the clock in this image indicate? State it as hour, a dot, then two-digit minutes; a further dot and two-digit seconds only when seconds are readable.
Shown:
11.15
